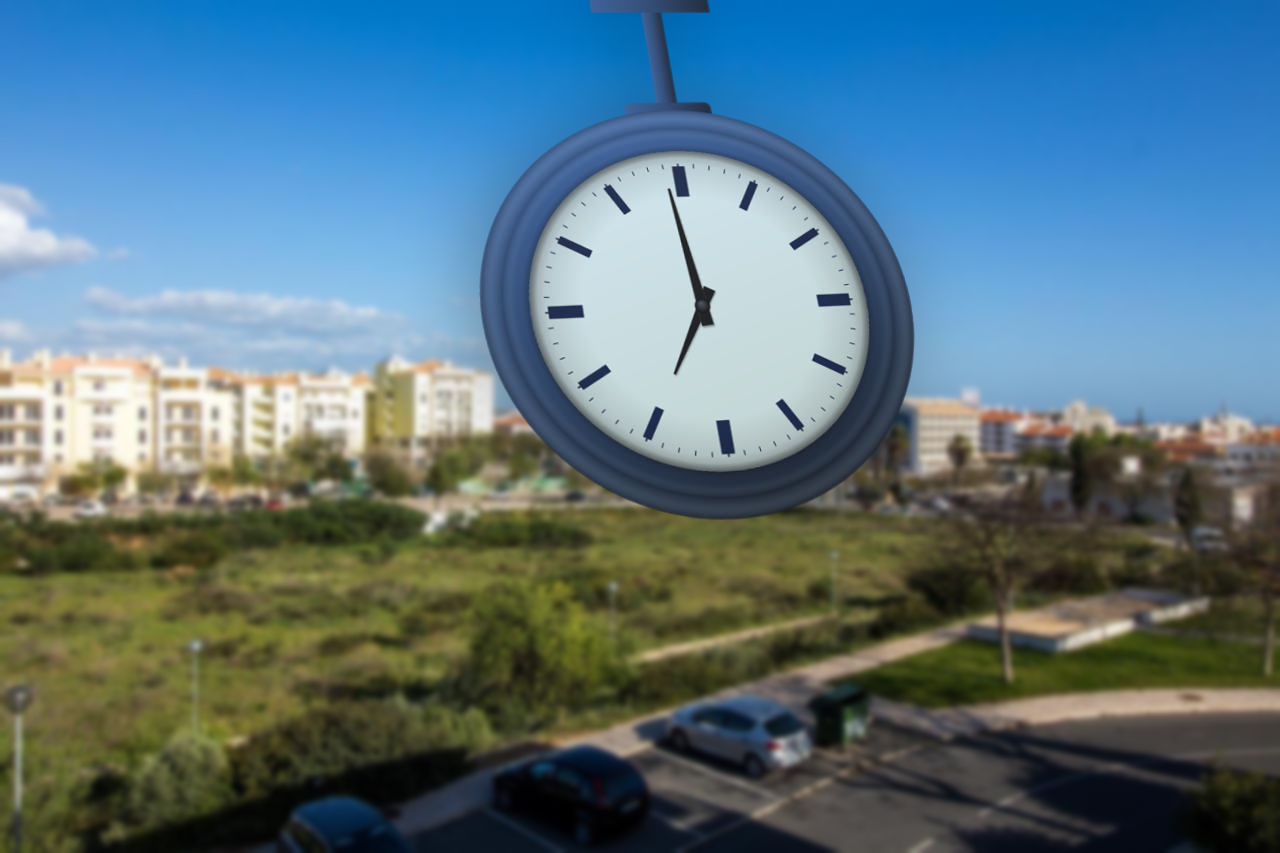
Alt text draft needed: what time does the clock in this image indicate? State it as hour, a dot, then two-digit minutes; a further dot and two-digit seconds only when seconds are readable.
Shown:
6.59
